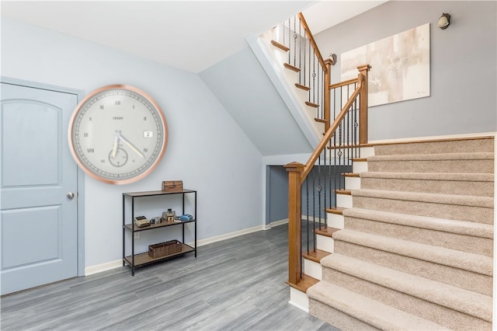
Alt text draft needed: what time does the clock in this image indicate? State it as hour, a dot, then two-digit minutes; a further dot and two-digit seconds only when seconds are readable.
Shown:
6.22
